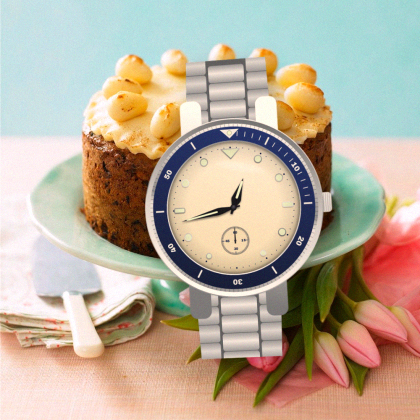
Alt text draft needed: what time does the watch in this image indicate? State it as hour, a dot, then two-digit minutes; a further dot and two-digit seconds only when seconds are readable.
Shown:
12.43
